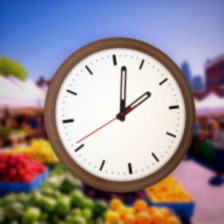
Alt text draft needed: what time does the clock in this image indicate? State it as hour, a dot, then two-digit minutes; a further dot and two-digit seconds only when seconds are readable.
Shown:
2.01.41
